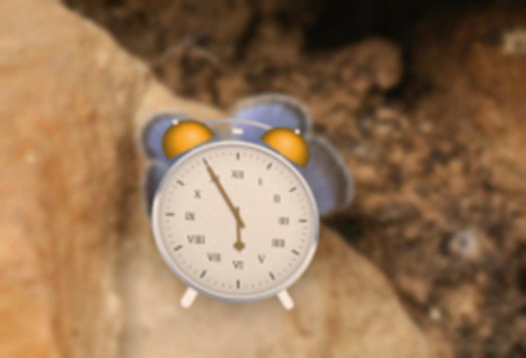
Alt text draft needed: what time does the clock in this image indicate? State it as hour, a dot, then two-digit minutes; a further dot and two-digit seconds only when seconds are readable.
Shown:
5.55
